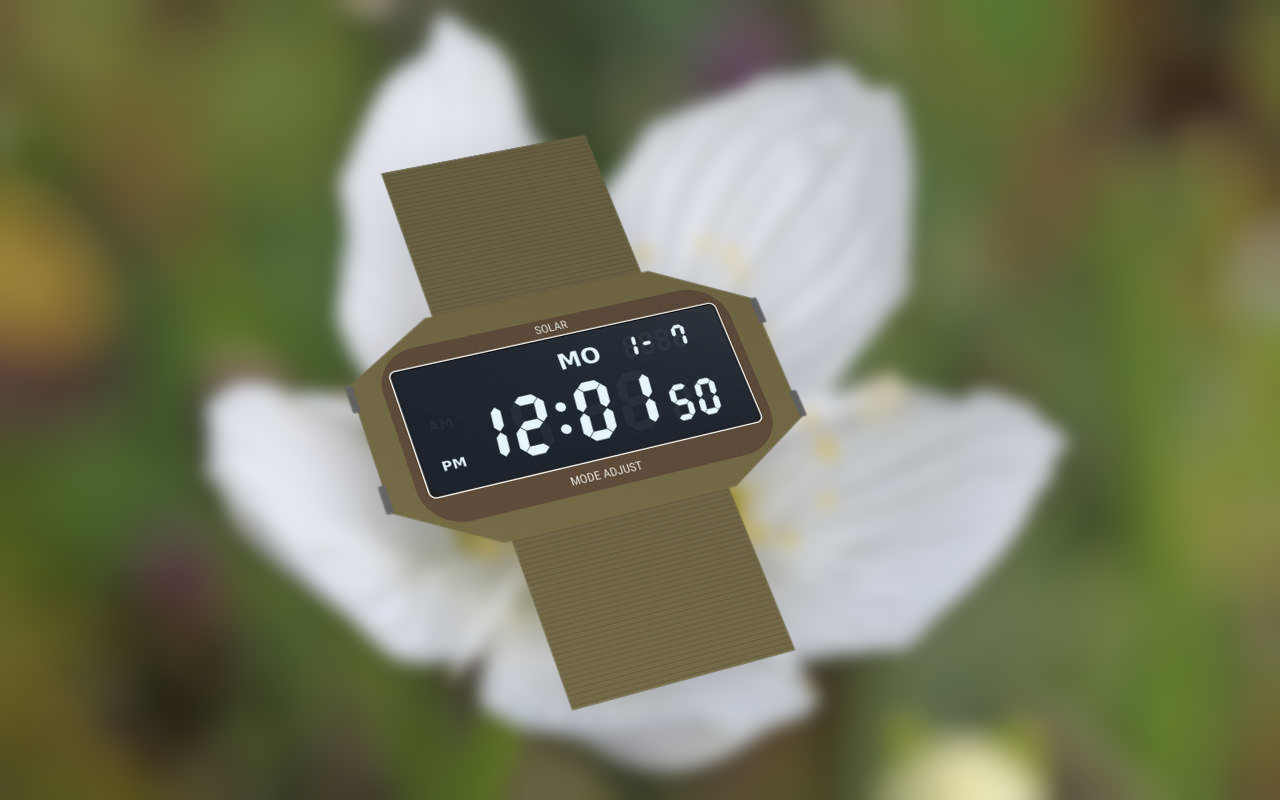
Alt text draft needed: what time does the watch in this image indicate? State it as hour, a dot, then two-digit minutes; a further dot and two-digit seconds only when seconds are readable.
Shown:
12.01.50
